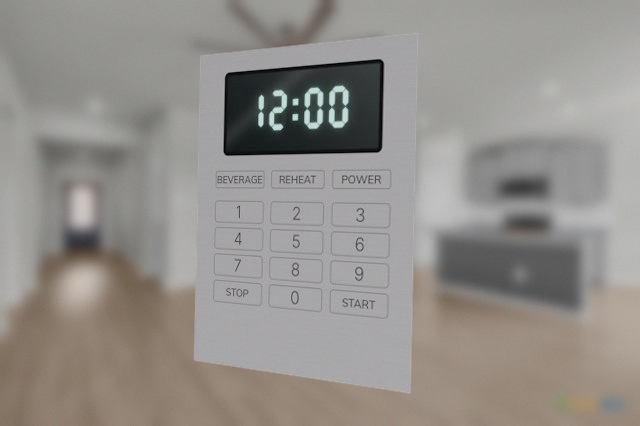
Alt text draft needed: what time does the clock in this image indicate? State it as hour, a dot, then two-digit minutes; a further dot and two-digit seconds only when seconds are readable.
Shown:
12.00
